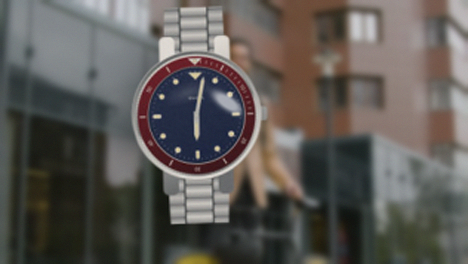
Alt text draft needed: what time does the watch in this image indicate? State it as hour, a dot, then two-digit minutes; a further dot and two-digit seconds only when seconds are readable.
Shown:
6.02
